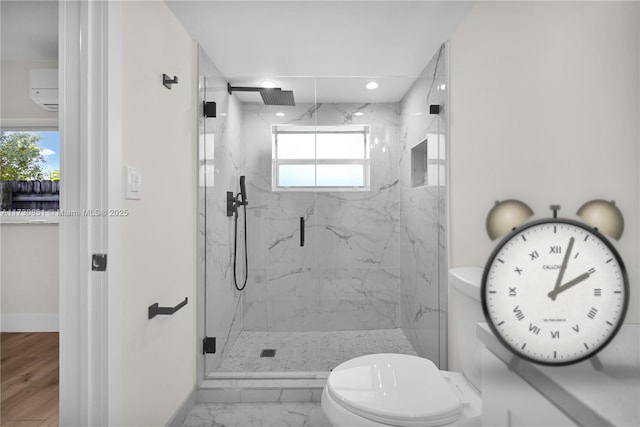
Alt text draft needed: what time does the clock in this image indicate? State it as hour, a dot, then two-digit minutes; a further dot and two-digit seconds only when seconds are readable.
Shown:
2.03
